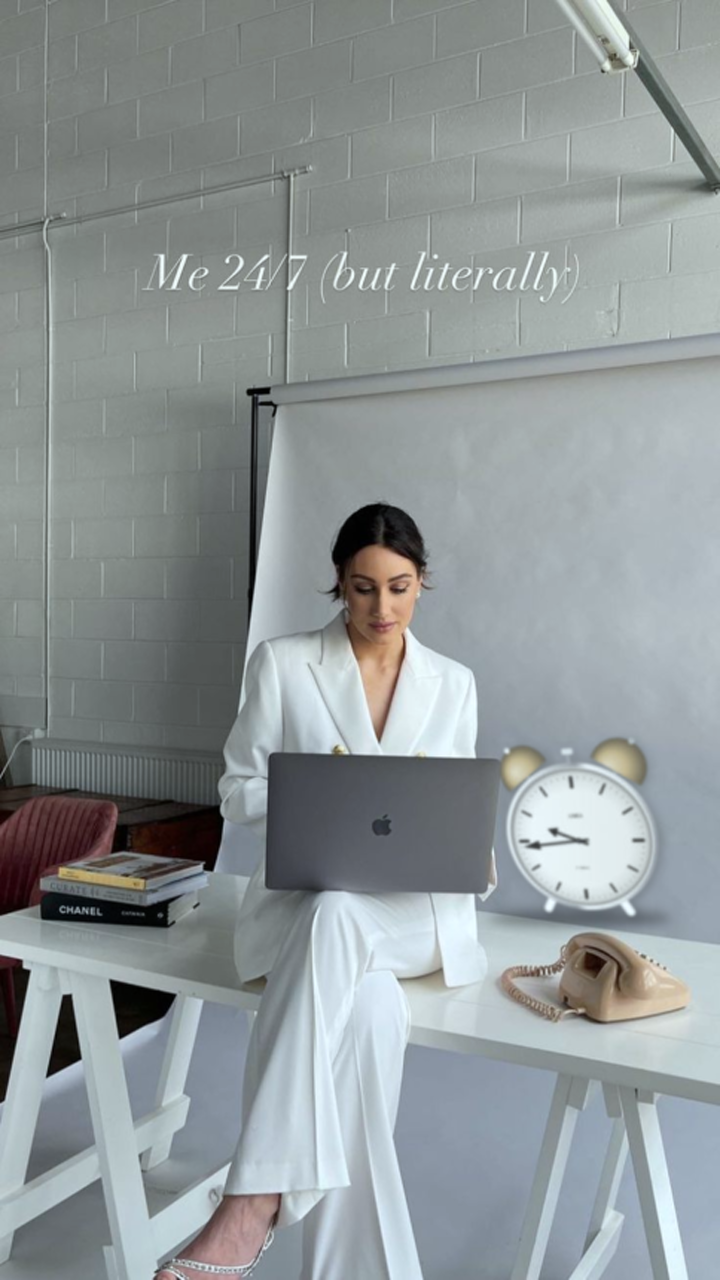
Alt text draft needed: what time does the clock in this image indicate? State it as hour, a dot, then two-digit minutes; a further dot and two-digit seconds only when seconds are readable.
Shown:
9.44
